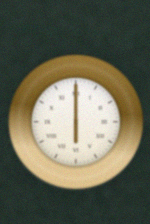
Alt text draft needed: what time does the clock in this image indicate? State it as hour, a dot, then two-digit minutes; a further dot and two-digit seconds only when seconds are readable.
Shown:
6.00
